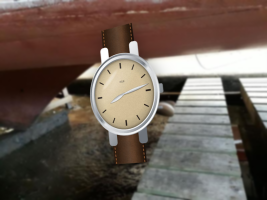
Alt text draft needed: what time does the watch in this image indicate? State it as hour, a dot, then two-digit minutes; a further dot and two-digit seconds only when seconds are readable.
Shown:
8.13
